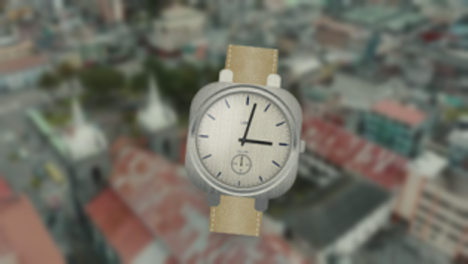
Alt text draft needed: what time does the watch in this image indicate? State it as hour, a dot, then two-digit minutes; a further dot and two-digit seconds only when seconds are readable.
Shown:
3.02
